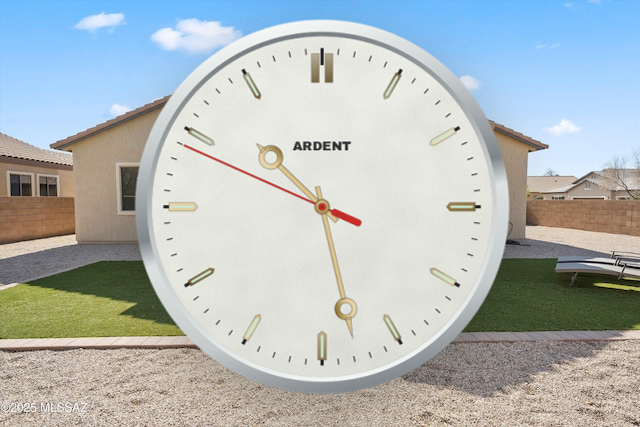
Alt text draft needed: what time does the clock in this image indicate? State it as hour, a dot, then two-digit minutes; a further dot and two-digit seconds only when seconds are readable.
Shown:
10.27.49
